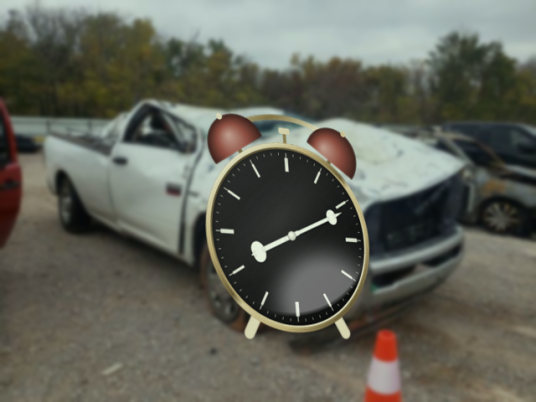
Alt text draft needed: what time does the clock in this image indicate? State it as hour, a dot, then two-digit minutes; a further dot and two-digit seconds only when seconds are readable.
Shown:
8.11
